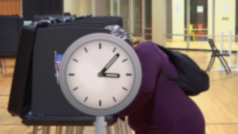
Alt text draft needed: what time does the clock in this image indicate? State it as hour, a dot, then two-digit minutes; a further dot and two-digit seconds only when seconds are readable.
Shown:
3.07
